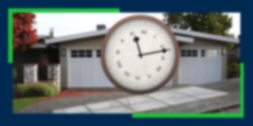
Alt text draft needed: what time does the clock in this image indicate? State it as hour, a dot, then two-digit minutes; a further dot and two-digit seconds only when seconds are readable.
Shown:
11.12
